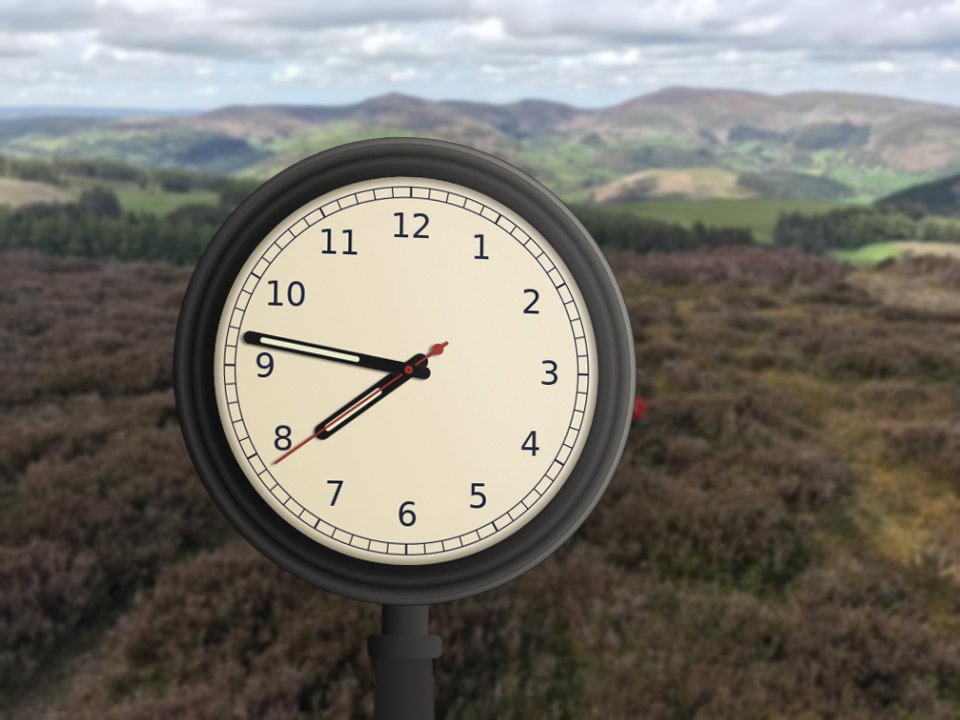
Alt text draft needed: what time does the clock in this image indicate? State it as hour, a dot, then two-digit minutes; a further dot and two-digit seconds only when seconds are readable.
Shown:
7.46.39
